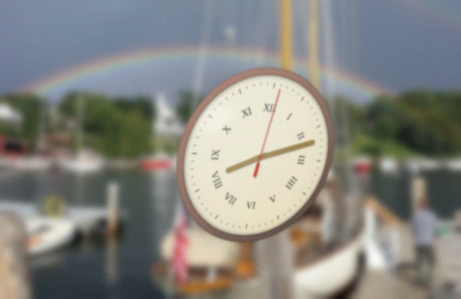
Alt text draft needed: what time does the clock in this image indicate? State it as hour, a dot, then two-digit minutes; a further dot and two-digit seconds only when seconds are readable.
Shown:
8.12.01
